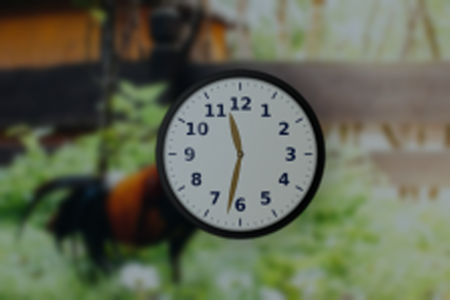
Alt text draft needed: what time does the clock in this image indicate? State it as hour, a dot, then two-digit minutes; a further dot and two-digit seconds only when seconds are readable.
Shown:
11.32
